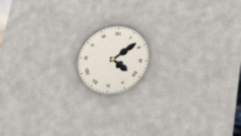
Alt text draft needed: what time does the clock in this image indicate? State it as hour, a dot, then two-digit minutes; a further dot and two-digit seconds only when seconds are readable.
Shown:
4.08
